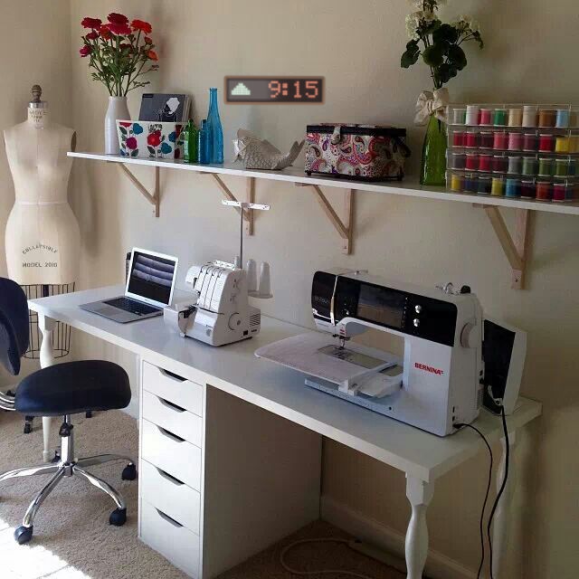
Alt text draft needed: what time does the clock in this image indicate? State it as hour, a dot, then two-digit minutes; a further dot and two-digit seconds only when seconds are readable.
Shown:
9.15
